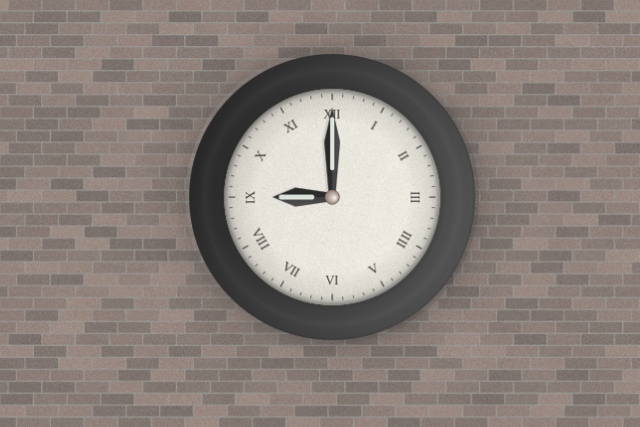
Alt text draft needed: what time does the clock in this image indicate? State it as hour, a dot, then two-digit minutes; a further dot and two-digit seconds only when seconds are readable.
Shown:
9.00
